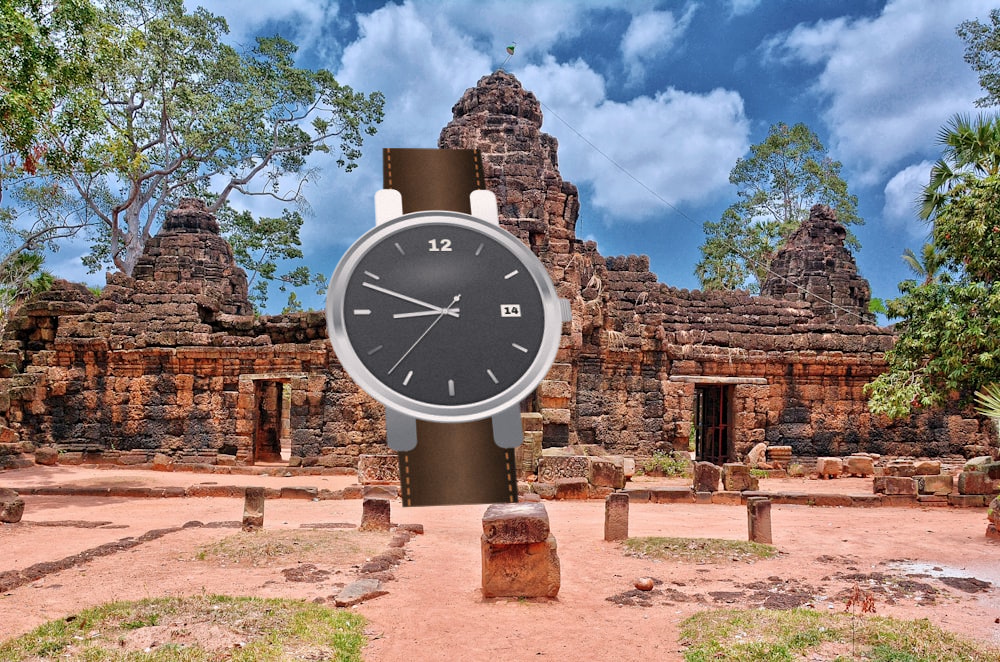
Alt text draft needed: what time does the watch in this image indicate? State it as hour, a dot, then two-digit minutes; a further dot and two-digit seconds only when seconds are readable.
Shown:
8.48.37
